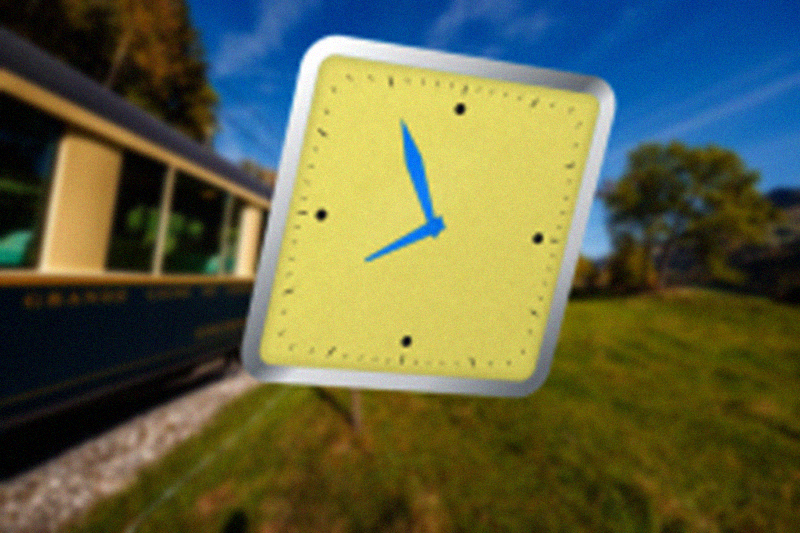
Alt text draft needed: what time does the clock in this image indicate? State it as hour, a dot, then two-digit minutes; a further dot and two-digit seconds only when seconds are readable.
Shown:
7.55
